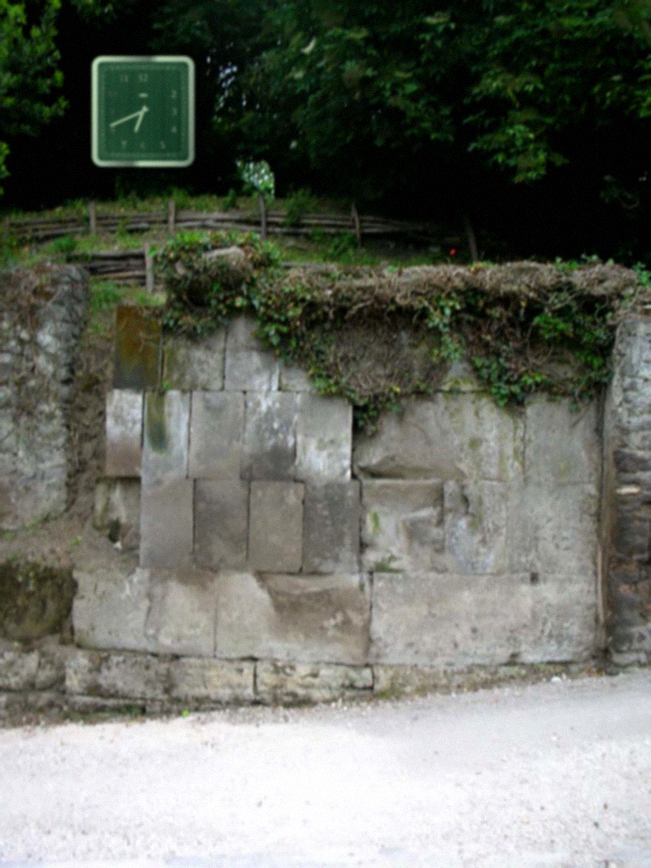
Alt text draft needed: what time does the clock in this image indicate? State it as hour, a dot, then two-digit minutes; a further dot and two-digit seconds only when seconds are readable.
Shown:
6.41
